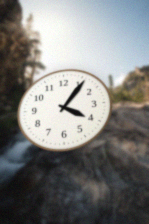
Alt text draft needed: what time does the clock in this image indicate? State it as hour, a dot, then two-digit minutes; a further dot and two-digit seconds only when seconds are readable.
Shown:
4.06
